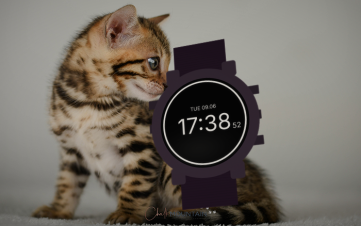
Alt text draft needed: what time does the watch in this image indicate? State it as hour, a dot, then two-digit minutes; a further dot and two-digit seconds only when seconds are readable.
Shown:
17.38.52
